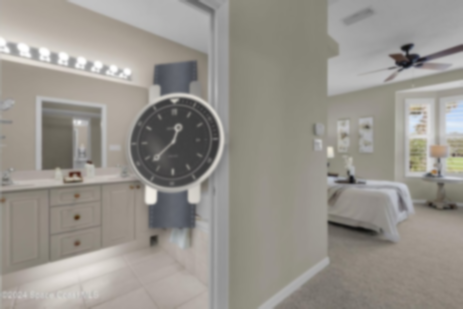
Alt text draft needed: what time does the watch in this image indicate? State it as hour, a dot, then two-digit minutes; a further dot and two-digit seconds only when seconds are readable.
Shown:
12.38
